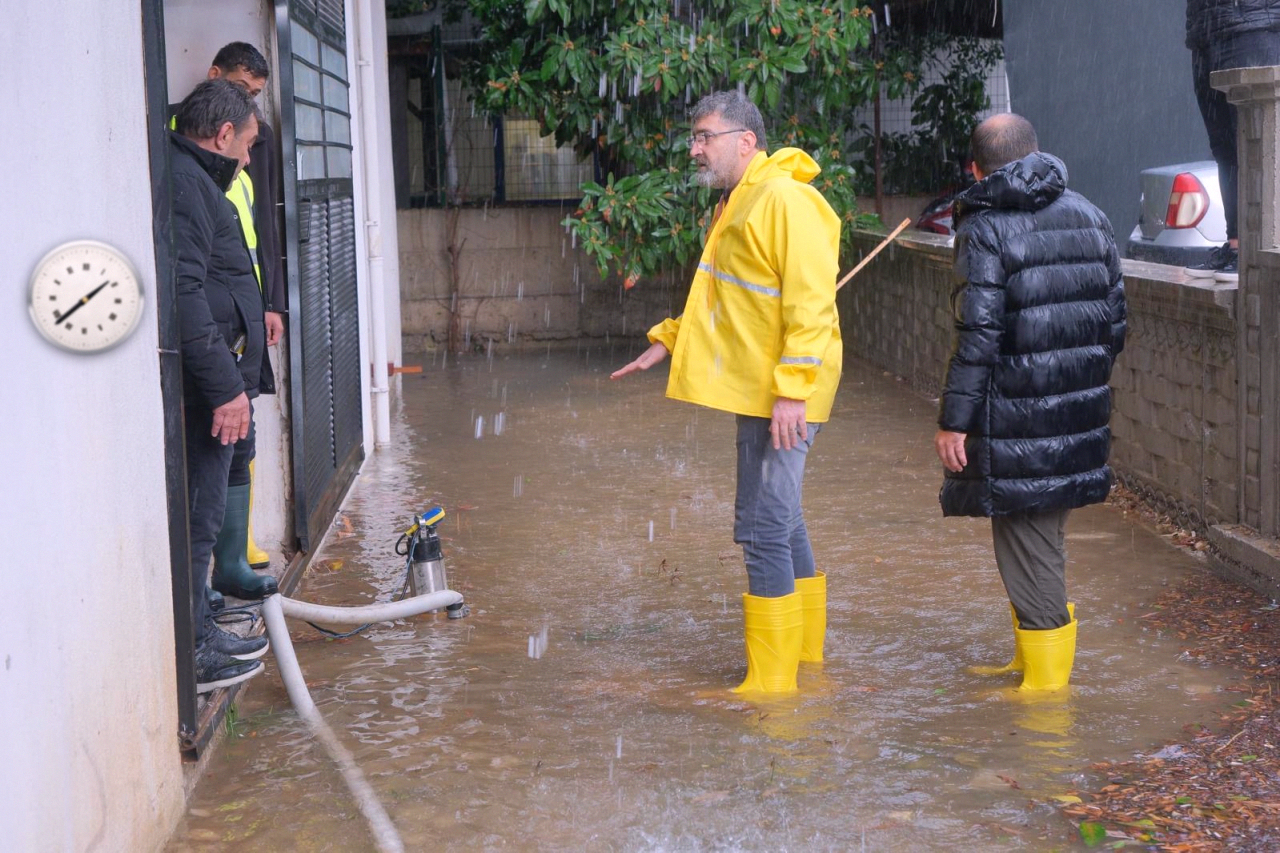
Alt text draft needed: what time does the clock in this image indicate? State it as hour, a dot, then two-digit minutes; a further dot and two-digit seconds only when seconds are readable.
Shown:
1.38
